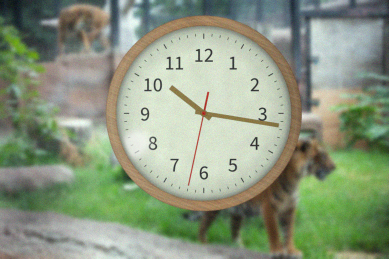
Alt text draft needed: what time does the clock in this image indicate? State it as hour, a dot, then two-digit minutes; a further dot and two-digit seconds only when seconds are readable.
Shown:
10.16.32
